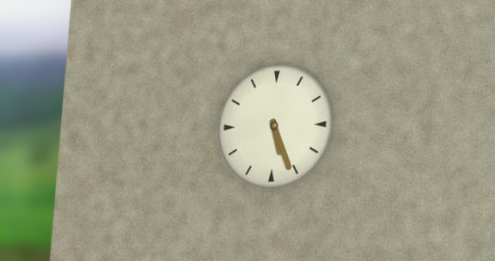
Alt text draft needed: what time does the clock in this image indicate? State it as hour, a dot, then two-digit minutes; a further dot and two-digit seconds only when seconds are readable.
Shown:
5.26
